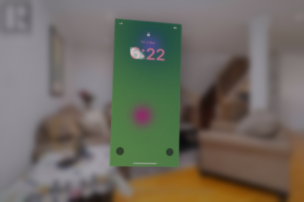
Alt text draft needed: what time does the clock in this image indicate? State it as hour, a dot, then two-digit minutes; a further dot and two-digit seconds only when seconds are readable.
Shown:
6.22
